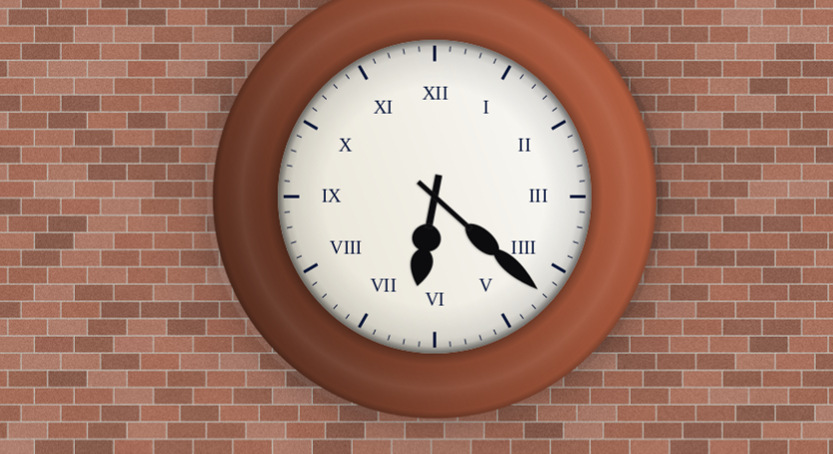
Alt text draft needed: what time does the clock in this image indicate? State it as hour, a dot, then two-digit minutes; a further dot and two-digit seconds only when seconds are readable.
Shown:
6.22
